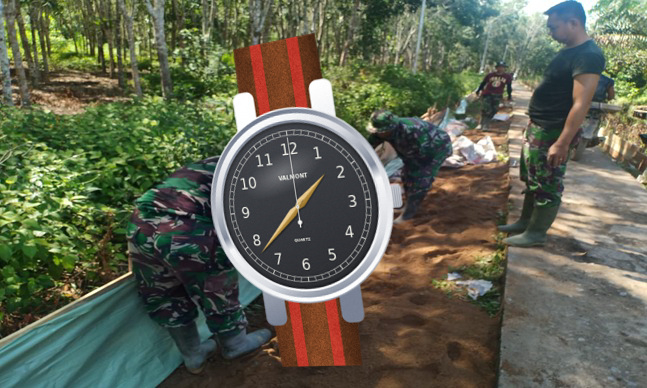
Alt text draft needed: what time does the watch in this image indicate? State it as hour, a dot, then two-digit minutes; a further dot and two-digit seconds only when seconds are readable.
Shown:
1.38.00
